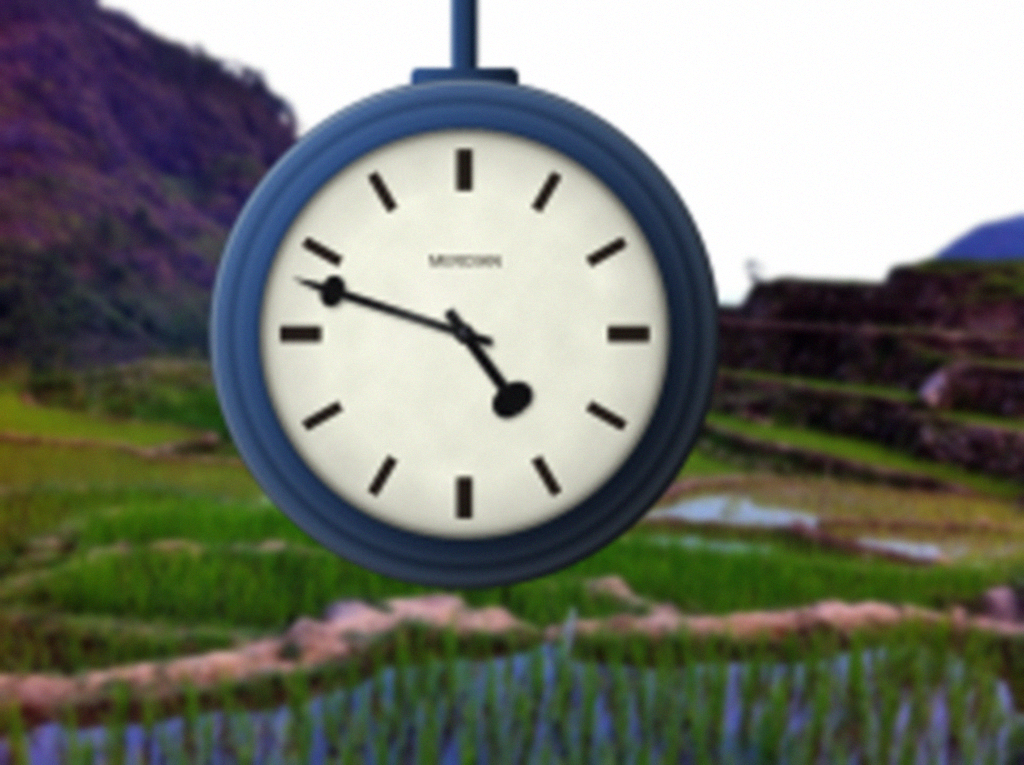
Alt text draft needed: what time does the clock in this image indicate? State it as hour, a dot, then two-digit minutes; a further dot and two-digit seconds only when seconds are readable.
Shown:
4.48
